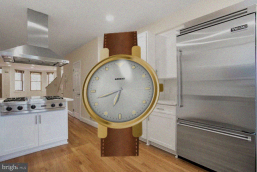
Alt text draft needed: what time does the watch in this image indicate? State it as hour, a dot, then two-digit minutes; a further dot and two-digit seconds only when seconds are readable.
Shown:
6.42
